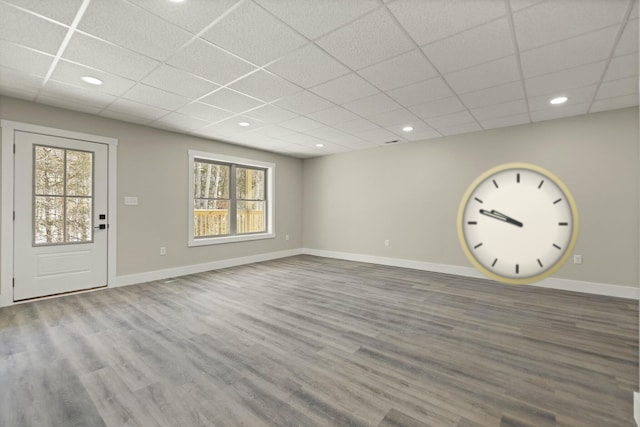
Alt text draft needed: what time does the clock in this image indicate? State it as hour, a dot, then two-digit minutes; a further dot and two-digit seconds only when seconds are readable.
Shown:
9.48
